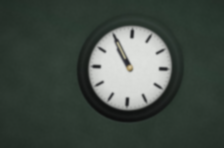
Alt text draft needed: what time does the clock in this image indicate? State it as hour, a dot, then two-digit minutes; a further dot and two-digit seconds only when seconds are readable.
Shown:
10.55
